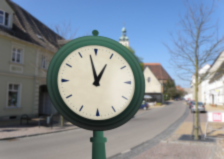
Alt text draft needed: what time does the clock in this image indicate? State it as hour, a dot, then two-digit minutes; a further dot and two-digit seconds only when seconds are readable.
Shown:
12.58
